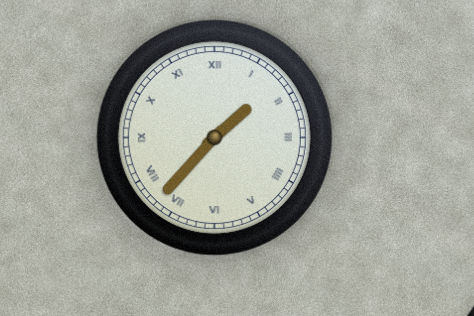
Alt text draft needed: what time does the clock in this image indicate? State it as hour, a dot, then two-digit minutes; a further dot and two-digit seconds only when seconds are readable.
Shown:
1.37
